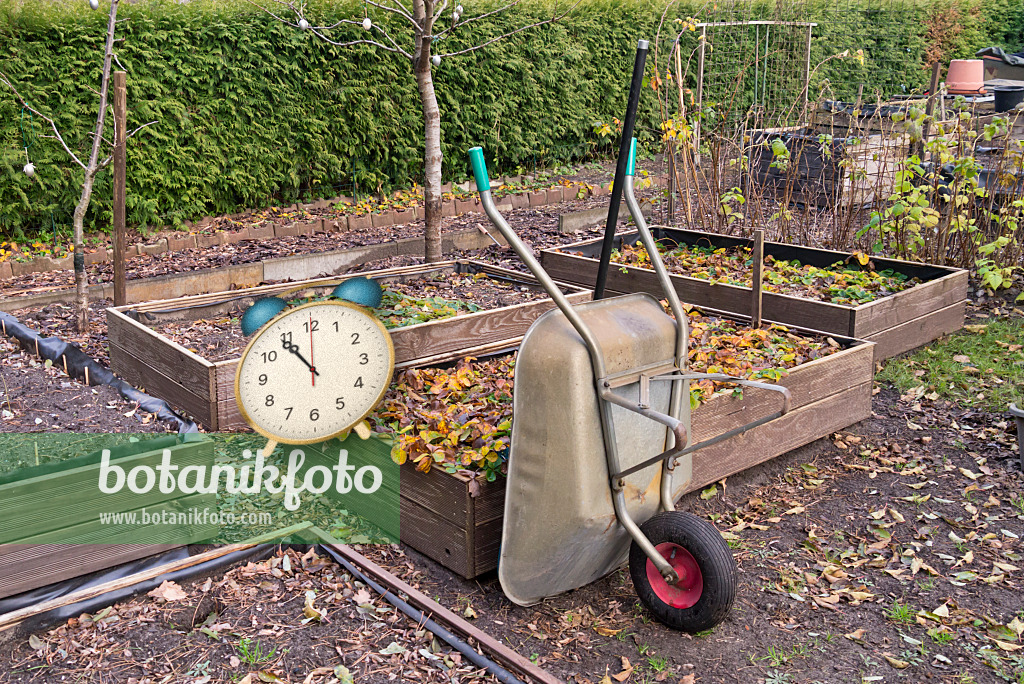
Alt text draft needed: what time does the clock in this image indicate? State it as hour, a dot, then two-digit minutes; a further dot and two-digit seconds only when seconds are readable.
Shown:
10.54.00
